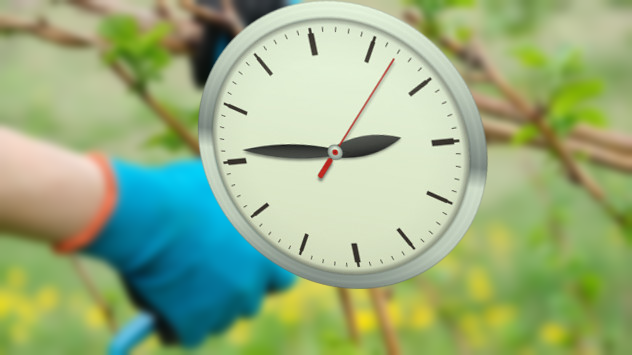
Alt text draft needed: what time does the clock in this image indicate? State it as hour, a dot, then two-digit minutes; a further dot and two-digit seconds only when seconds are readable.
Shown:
2.46.07
